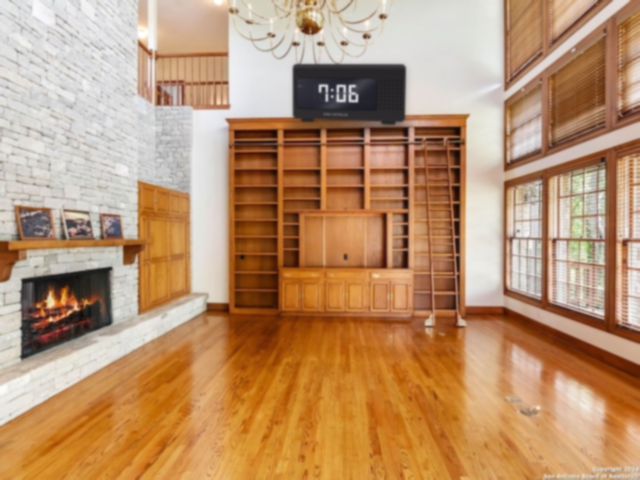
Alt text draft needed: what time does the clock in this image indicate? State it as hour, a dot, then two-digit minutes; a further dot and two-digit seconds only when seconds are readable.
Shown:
7.06
